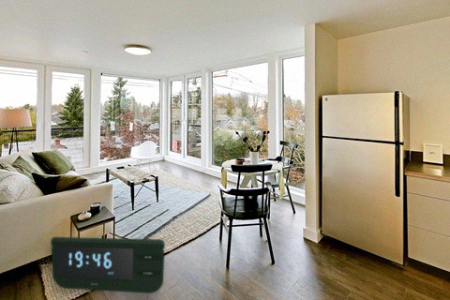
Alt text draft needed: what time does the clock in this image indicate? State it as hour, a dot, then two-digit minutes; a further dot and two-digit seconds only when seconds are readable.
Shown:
19.46
